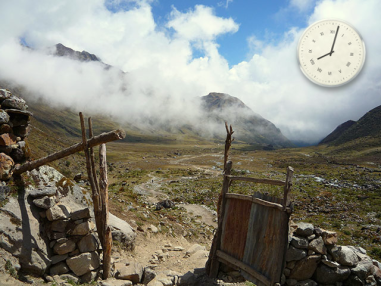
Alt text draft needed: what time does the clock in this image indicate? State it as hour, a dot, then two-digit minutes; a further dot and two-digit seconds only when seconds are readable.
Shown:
8.02
